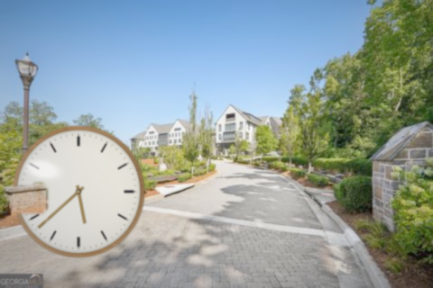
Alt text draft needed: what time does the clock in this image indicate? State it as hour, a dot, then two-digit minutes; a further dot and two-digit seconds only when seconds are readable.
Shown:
5.38
